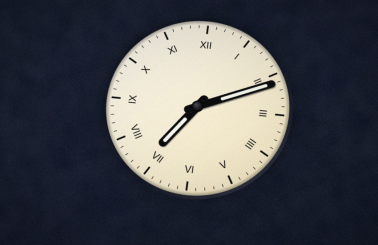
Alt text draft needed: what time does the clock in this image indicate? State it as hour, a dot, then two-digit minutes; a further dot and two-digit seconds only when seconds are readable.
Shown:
7.11
